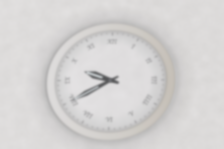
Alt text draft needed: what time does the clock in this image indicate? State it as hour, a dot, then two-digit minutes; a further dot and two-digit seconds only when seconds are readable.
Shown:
9.40
